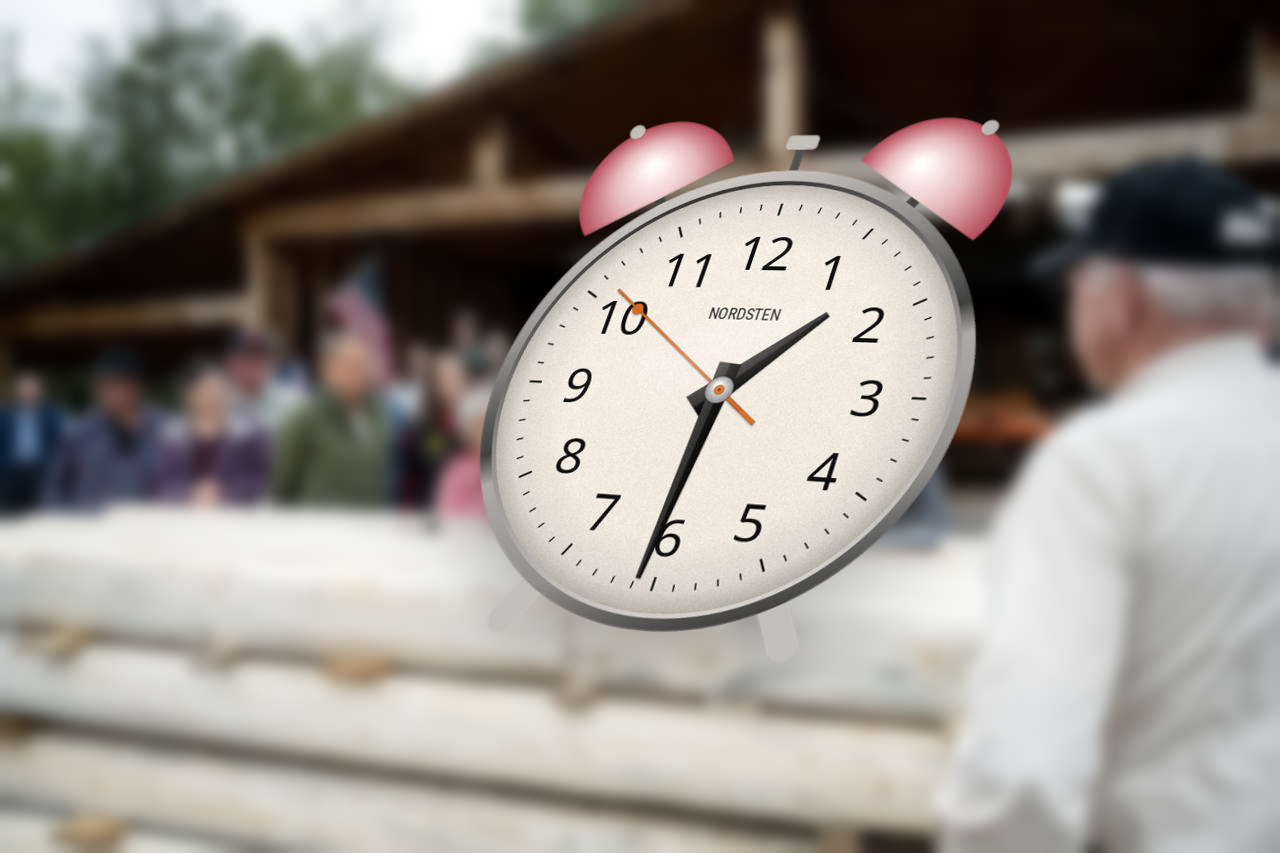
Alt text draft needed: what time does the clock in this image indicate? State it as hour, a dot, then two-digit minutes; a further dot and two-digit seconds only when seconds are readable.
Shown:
1.30.51
